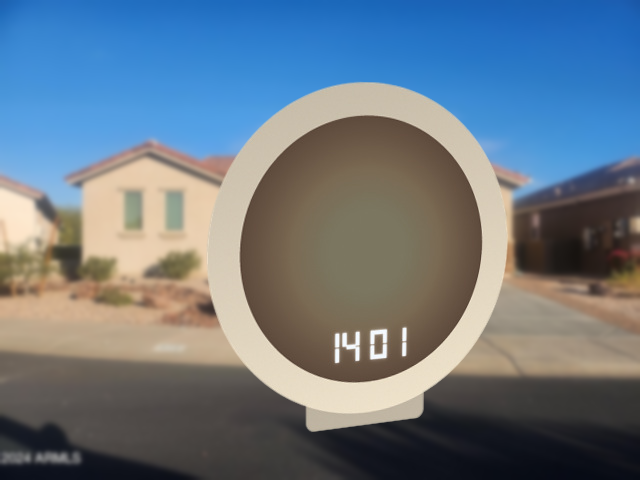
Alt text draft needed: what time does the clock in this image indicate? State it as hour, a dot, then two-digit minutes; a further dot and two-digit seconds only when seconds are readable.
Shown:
14.01
